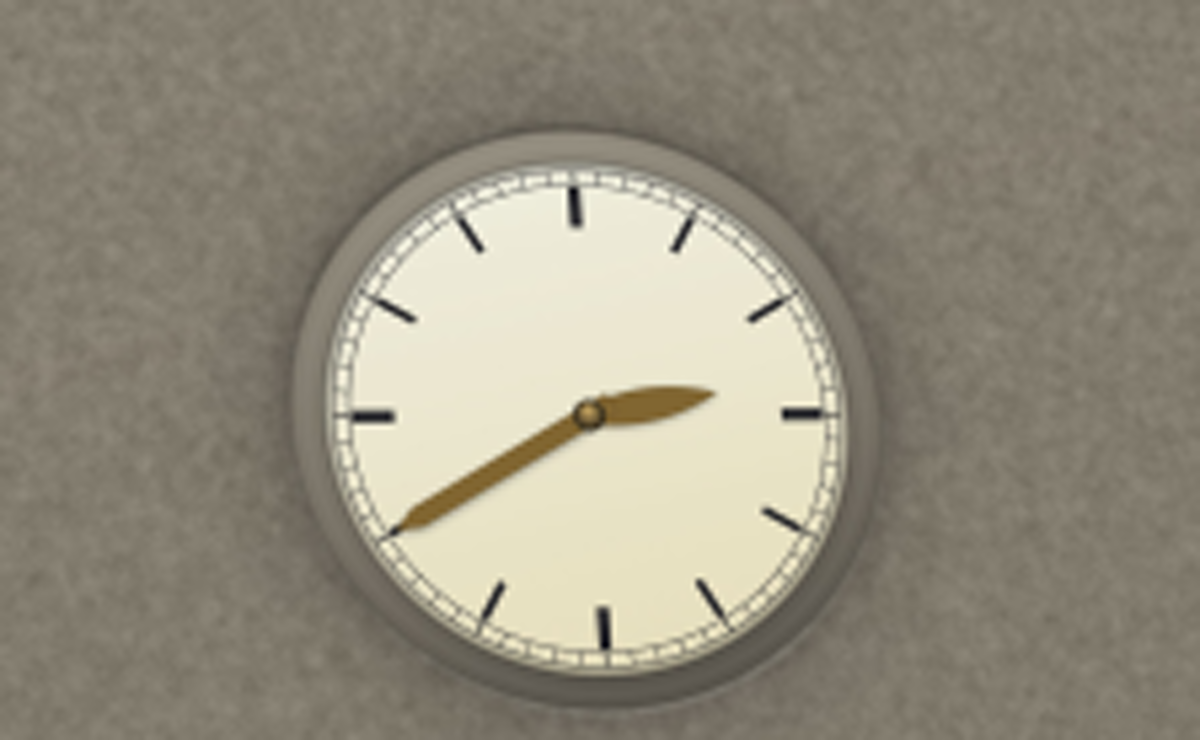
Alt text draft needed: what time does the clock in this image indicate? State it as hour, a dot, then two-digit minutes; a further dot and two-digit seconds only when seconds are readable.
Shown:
2.40
